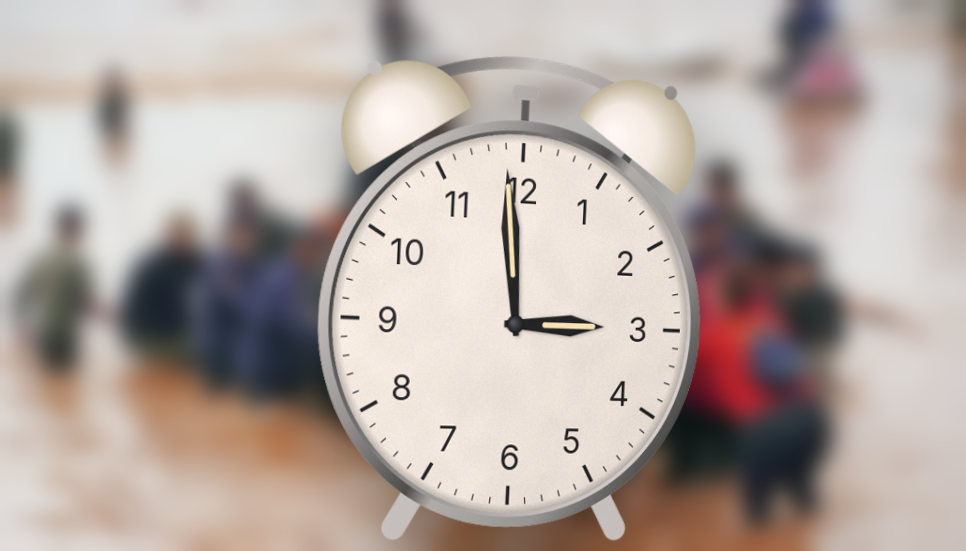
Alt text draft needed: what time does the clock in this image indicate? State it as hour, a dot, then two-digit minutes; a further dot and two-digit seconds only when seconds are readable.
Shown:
2.59
